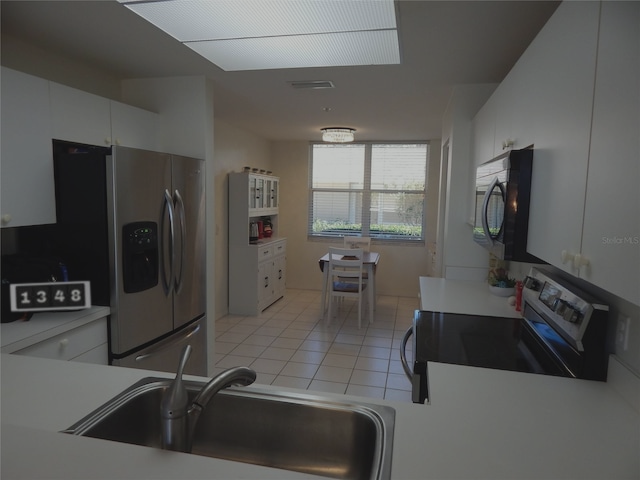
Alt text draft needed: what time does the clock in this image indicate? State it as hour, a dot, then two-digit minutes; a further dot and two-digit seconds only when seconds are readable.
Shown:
13.48
